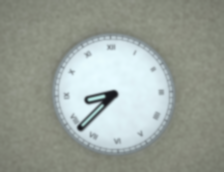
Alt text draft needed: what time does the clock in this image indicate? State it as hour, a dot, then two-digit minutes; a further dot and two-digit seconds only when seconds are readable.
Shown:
8.38
